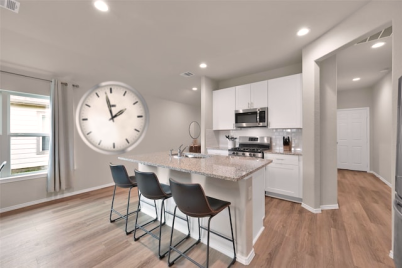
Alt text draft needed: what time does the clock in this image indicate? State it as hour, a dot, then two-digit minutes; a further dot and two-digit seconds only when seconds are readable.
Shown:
1.58
